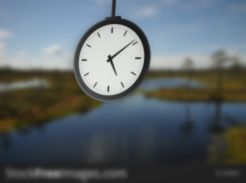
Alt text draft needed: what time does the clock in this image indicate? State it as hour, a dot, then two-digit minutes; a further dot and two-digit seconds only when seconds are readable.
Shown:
5.09
